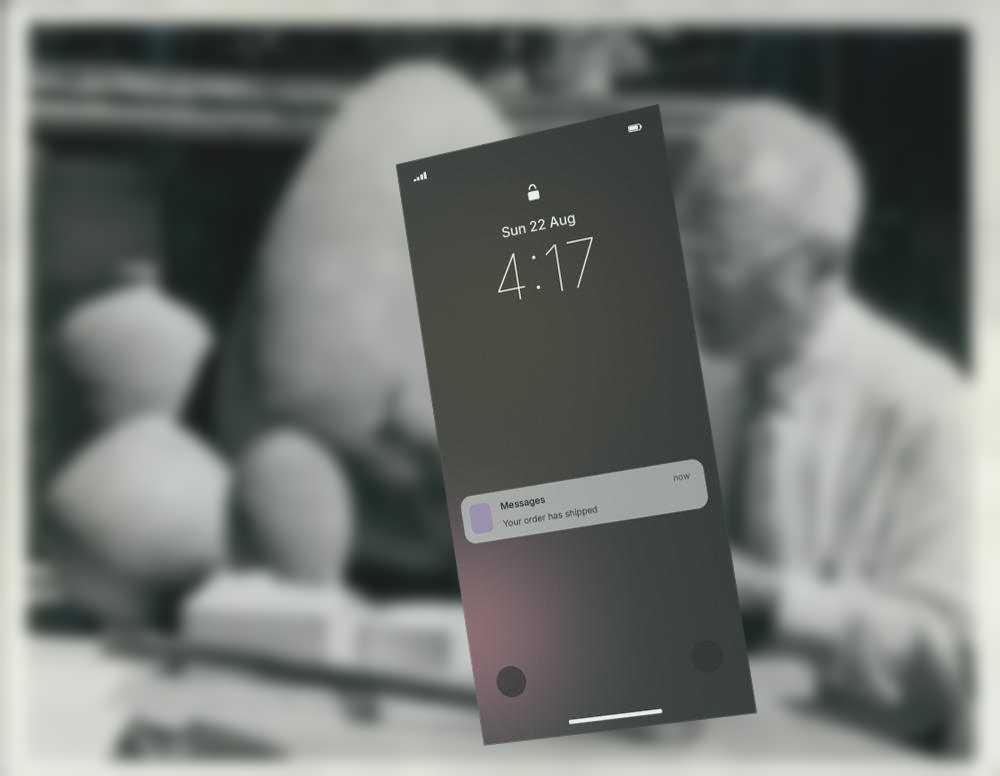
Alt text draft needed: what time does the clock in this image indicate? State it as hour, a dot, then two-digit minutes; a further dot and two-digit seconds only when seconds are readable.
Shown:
4.17
